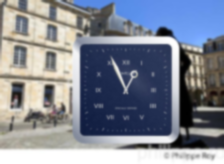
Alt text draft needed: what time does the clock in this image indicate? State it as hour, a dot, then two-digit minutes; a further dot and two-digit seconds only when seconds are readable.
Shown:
12.56
